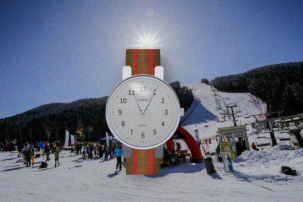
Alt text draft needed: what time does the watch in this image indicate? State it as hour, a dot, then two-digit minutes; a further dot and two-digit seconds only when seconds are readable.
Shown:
11.05
